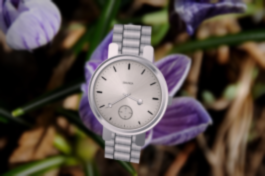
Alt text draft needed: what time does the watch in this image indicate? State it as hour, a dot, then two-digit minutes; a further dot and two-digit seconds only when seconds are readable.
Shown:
3.39
